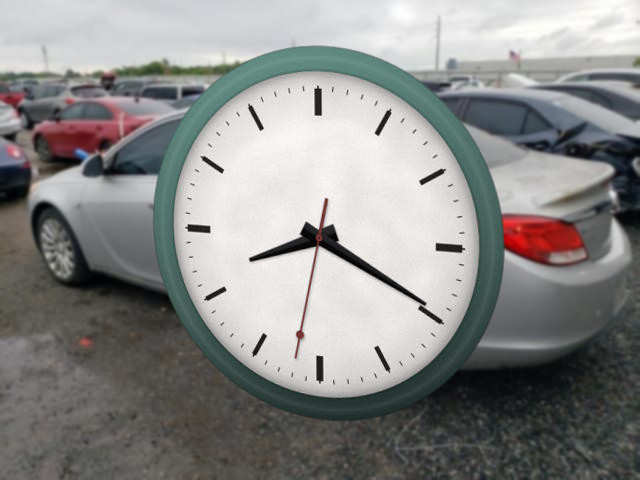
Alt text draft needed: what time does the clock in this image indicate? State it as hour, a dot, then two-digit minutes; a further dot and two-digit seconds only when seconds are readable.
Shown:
8.19.32
